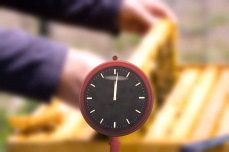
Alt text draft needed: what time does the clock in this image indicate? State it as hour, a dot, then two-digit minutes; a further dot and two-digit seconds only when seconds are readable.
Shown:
12.01
